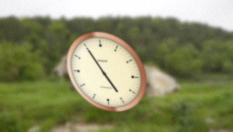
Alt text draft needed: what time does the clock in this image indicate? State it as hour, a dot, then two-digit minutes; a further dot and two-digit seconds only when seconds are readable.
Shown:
4.55
